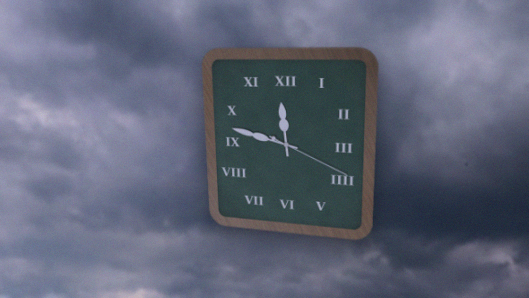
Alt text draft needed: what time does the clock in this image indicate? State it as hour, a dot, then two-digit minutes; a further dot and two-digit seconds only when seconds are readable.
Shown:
11.47.19
